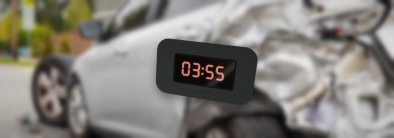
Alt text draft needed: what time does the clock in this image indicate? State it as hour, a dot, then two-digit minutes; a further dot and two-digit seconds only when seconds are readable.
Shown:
3.55
